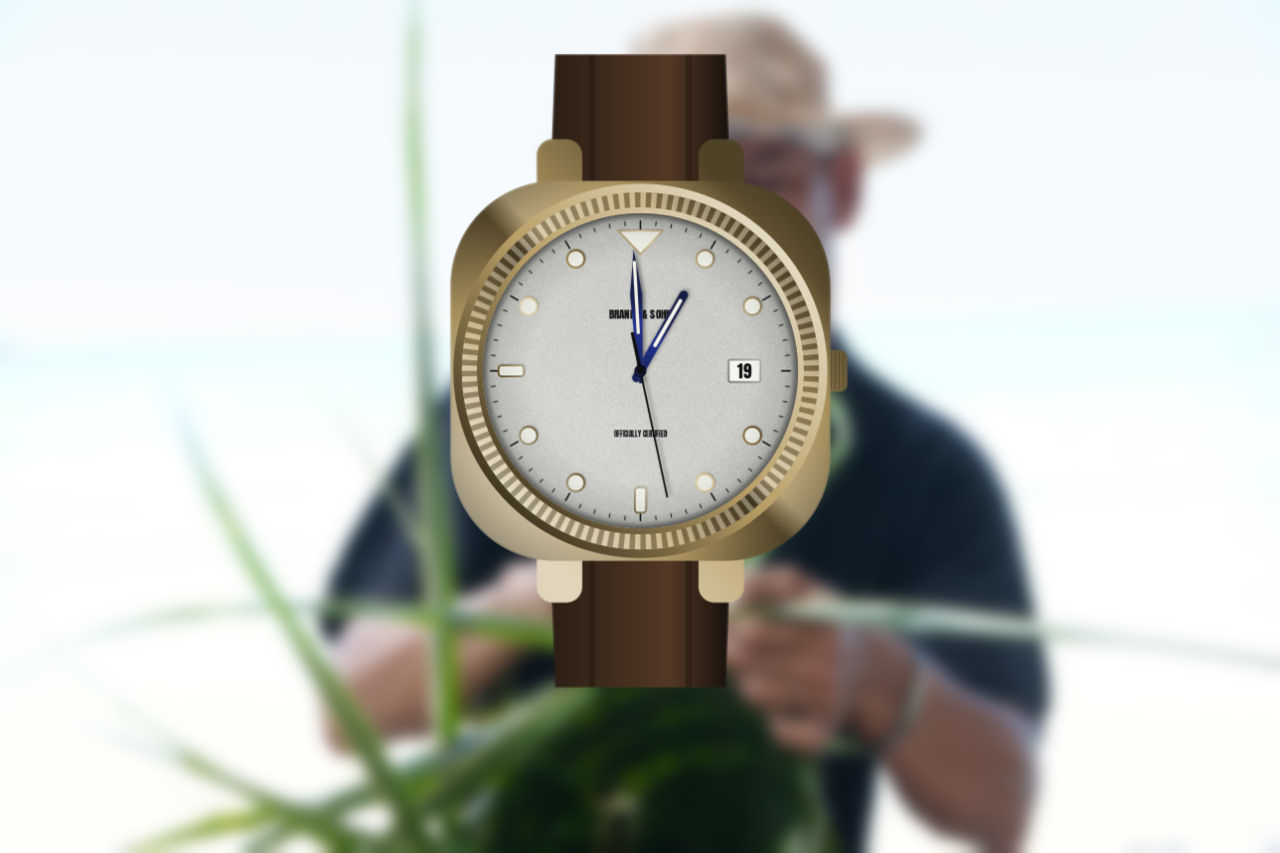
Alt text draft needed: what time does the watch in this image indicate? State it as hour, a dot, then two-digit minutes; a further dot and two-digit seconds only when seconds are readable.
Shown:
12.59.28
